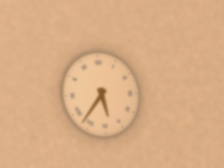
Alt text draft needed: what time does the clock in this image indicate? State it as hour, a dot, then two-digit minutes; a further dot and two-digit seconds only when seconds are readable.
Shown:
5.37
